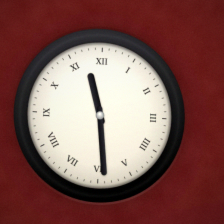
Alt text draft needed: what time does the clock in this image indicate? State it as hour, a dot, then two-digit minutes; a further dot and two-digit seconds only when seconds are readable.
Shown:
11.29
